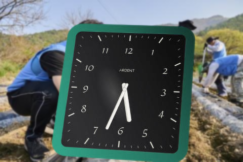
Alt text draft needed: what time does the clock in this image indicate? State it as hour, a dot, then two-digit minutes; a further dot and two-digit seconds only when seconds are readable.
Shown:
5.33
